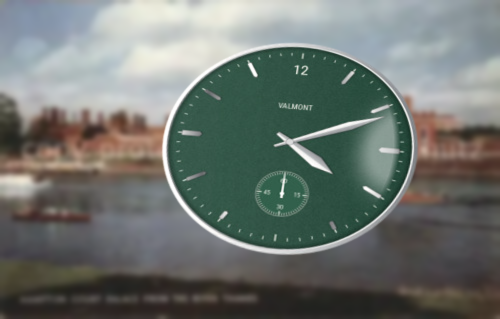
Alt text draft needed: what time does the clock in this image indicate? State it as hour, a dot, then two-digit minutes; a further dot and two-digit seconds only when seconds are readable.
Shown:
4.11
